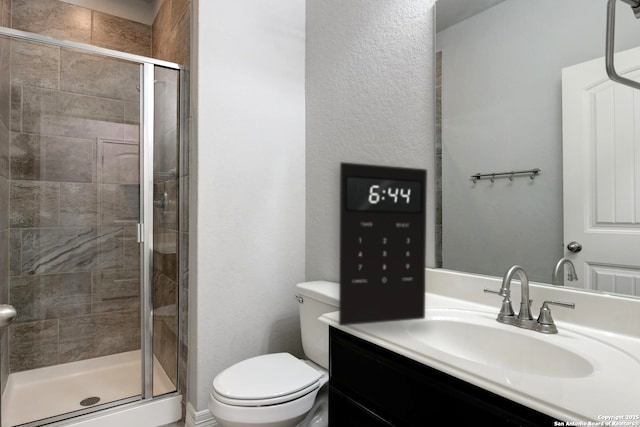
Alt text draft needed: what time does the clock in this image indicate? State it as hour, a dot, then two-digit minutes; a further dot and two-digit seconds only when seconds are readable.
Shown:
6.44
